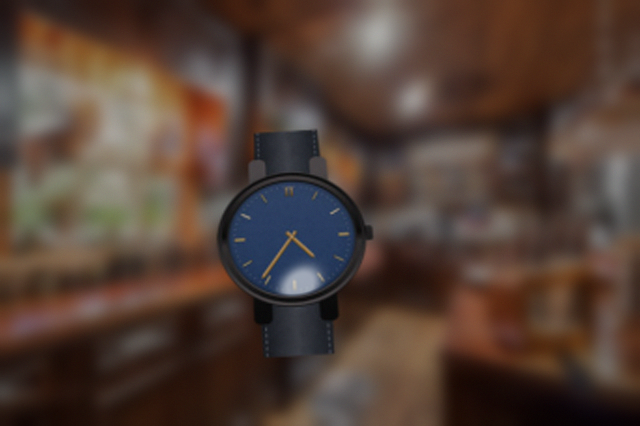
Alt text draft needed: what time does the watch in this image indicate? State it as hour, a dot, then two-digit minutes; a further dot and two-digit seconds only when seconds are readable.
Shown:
4.36
